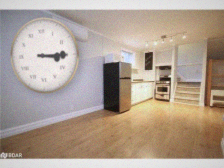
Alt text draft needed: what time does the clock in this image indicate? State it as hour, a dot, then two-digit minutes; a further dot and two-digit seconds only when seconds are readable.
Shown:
3.15
